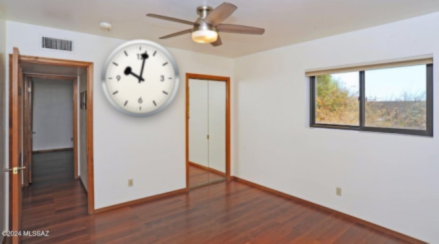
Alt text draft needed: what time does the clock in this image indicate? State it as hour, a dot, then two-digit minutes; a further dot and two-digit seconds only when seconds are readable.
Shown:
10.02
